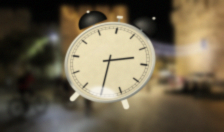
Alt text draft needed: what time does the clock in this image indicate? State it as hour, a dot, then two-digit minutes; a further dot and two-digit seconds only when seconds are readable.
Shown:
2.30
